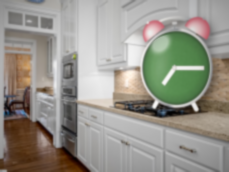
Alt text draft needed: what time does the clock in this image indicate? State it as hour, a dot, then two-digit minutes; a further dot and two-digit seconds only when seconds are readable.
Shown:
7.15
